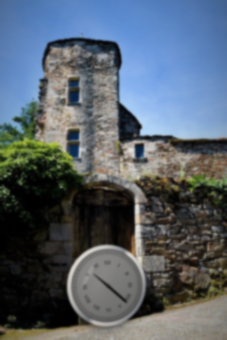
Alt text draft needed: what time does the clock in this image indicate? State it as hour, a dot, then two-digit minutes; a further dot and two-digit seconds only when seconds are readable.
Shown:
10.22
